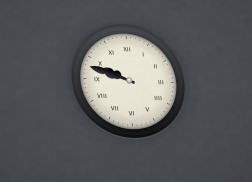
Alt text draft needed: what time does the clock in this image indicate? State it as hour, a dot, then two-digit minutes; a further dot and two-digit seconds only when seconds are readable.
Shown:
9.48
